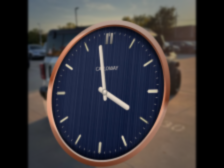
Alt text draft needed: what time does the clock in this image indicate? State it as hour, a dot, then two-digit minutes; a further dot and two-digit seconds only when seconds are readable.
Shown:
3.58
